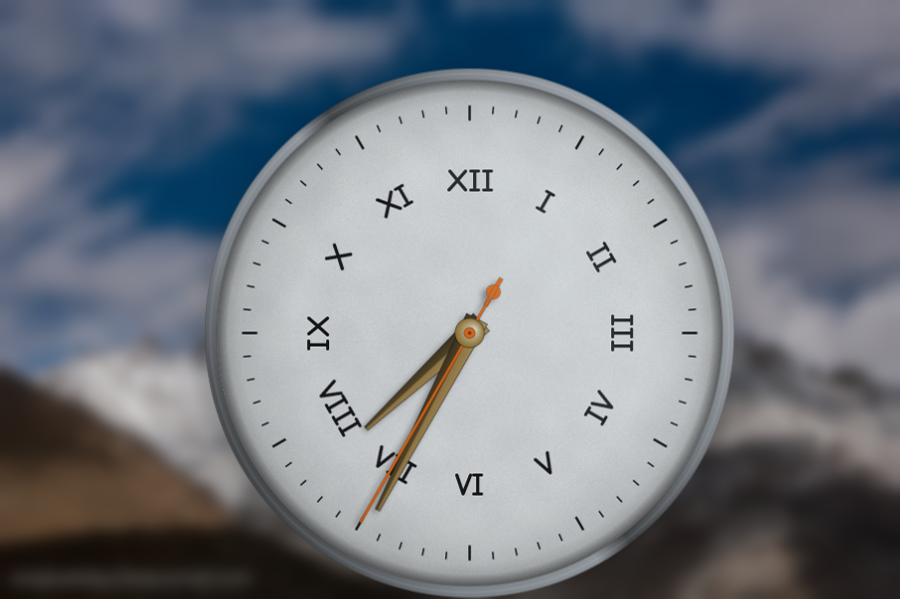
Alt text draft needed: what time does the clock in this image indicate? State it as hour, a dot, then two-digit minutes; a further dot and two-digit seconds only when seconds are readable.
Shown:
7.34.35
